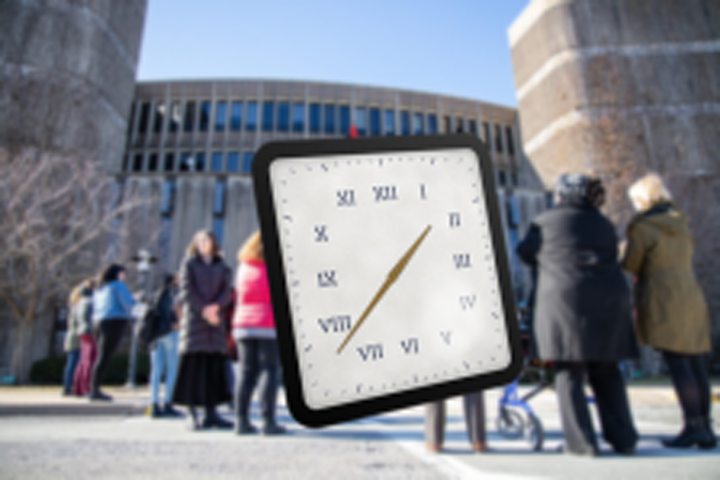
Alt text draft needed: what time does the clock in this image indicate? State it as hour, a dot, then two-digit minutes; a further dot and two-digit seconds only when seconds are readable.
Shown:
1.38
